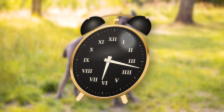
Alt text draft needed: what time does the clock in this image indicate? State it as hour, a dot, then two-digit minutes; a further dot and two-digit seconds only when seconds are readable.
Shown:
6.17
